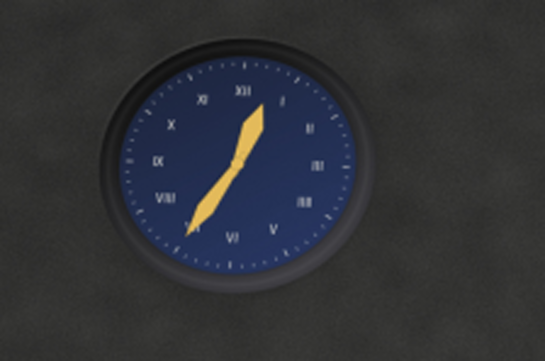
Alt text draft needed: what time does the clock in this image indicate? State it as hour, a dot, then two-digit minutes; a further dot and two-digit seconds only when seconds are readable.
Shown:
12.35
